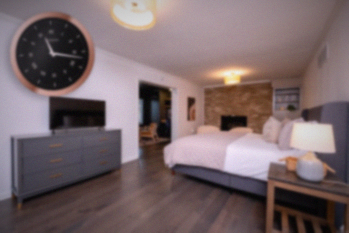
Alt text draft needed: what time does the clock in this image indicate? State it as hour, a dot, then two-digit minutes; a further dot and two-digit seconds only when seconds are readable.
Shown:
11.17
